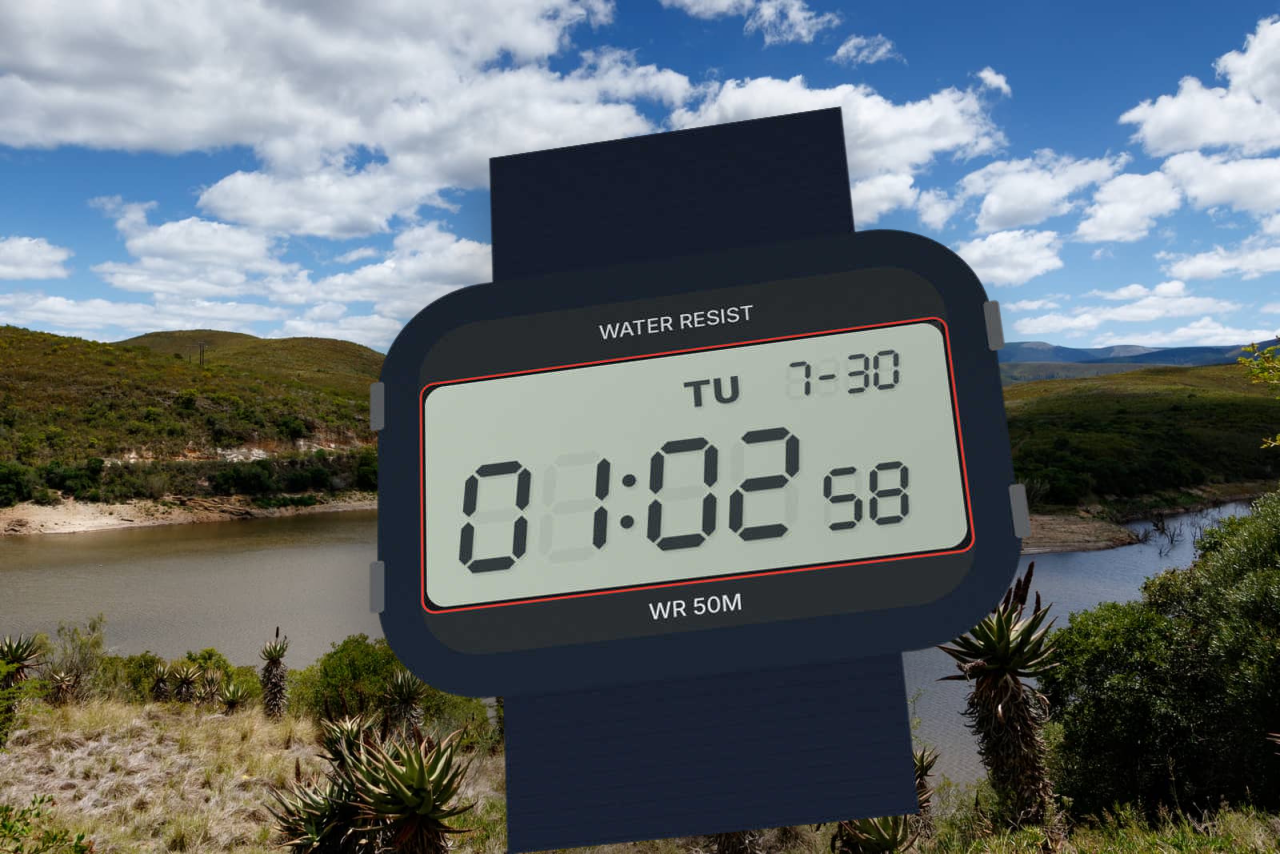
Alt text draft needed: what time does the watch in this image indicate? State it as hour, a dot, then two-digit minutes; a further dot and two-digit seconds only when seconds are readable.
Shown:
1.02.58
